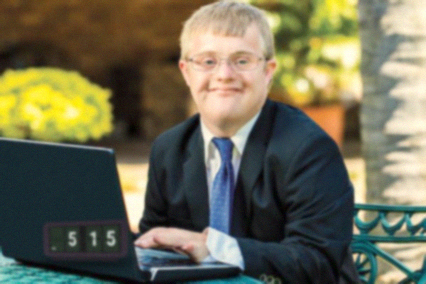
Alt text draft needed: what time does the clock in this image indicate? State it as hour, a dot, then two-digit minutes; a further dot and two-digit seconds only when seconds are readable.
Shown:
5.15
